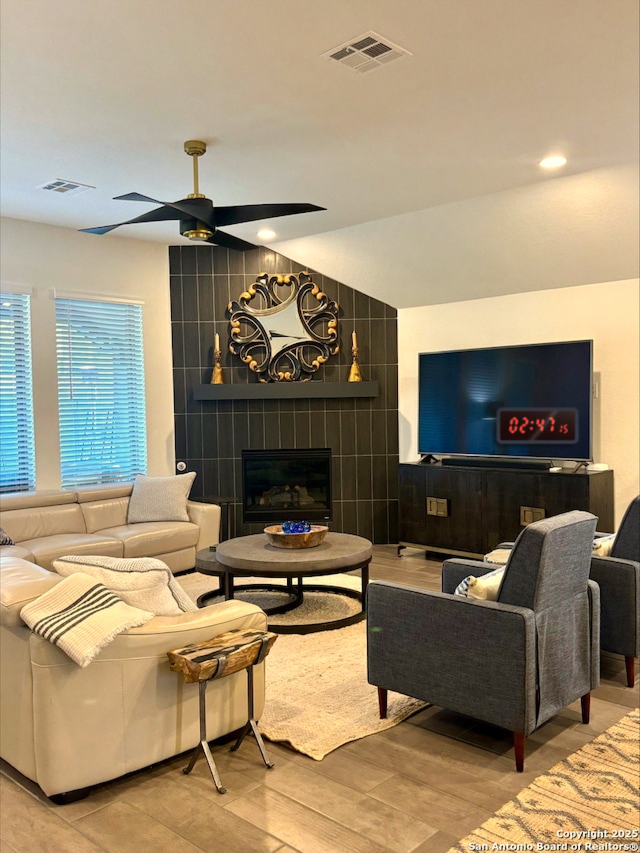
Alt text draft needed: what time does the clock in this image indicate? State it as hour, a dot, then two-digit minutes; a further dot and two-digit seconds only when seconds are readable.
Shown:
2.47
